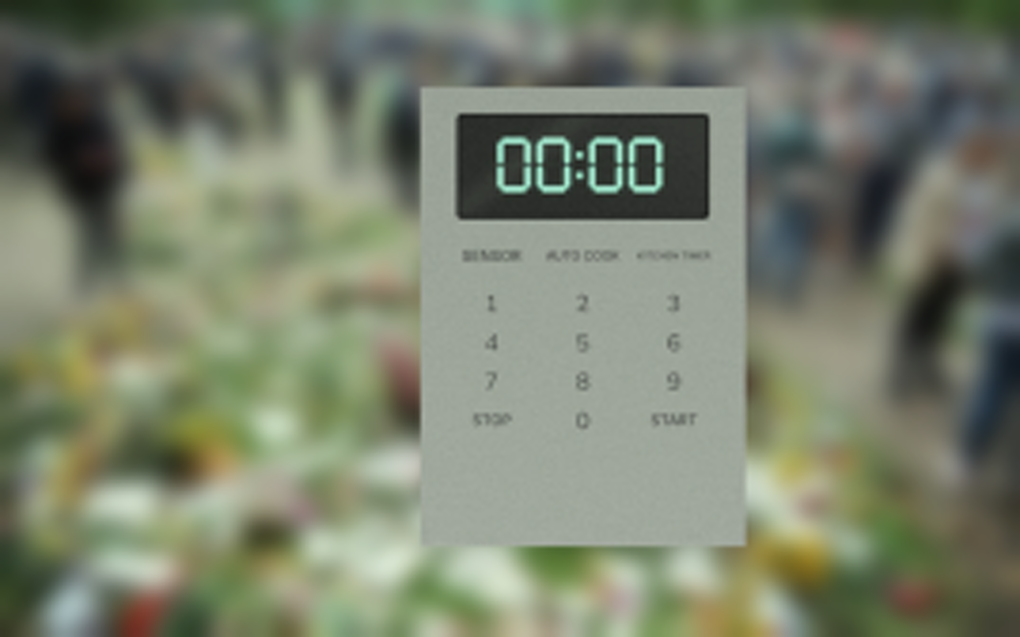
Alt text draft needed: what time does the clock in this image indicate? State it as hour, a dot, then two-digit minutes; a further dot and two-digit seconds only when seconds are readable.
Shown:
0.00
